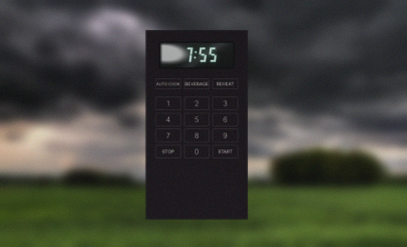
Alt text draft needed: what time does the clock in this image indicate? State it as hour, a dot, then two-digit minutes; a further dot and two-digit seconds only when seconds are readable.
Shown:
7.55
